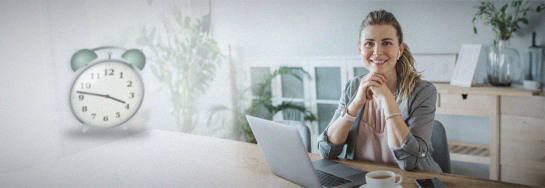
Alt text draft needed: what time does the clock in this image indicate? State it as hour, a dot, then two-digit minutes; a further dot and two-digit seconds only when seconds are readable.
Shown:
3.47
